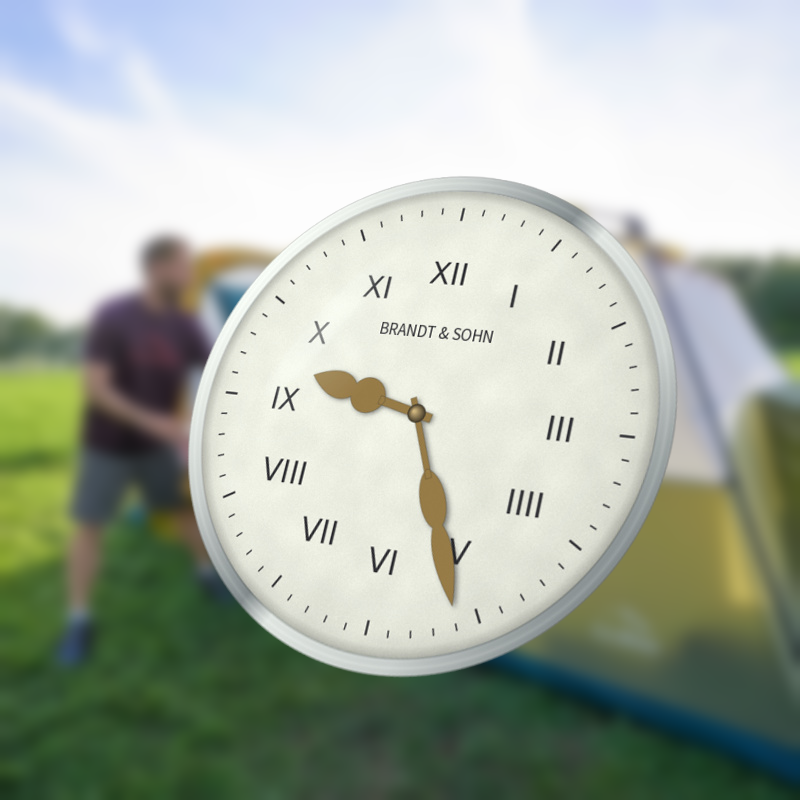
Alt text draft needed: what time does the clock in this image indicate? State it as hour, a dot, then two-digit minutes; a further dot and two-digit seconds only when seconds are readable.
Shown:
9.26
